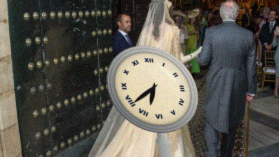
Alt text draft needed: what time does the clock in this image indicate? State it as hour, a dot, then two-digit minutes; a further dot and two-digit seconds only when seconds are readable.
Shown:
6.39
